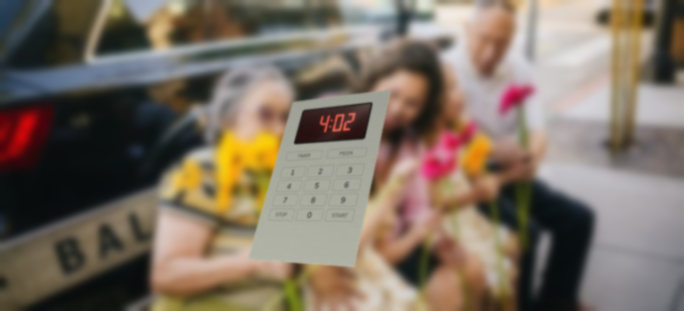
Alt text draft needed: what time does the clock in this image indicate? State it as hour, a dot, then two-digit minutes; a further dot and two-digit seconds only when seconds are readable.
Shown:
4.02
